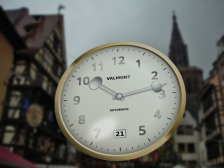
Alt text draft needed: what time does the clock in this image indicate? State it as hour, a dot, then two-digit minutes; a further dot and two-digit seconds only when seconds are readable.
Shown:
10.13
